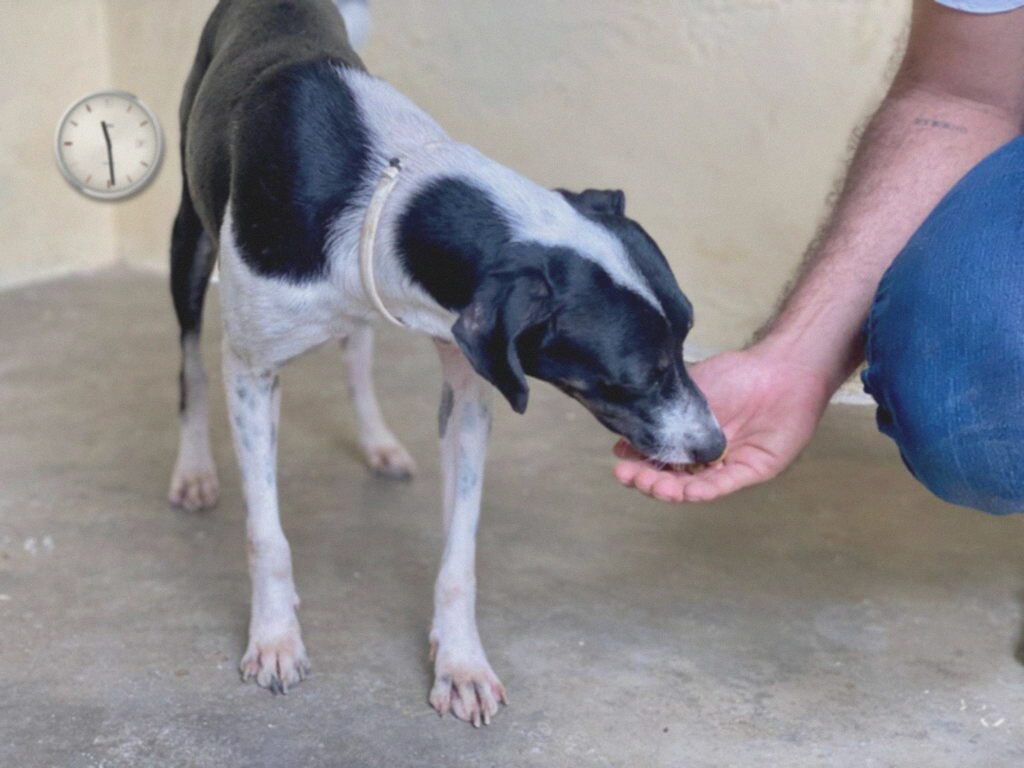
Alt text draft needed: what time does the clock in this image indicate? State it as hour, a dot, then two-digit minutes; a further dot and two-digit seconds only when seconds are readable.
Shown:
11.29
